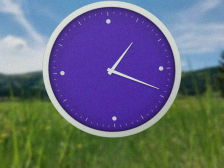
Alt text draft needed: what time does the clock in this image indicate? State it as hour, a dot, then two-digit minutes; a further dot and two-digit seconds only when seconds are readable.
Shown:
1.19
